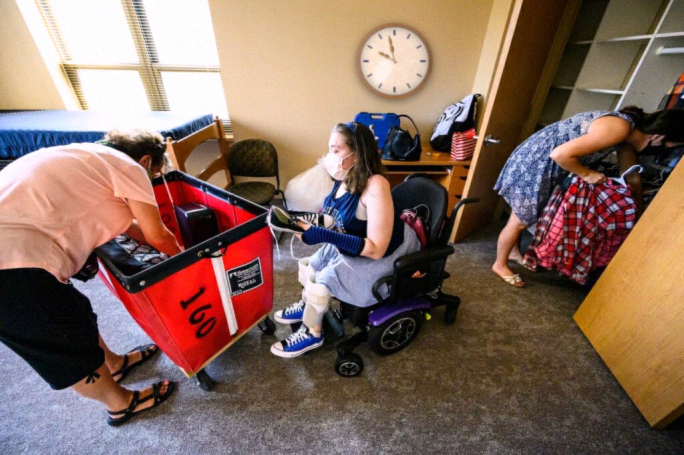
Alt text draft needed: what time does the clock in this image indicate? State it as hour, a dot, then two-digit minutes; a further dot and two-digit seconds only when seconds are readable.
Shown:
9.58
